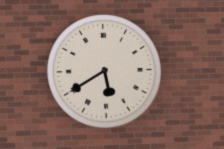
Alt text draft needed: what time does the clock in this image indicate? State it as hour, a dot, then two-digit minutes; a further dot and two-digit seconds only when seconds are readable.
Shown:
5.40
